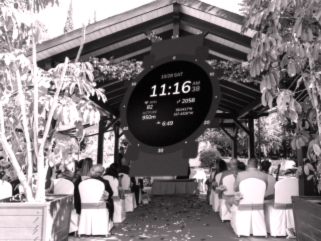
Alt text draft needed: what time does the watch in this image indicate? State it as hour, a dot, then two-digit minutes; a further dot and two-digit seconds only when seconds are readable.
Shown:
11.16
